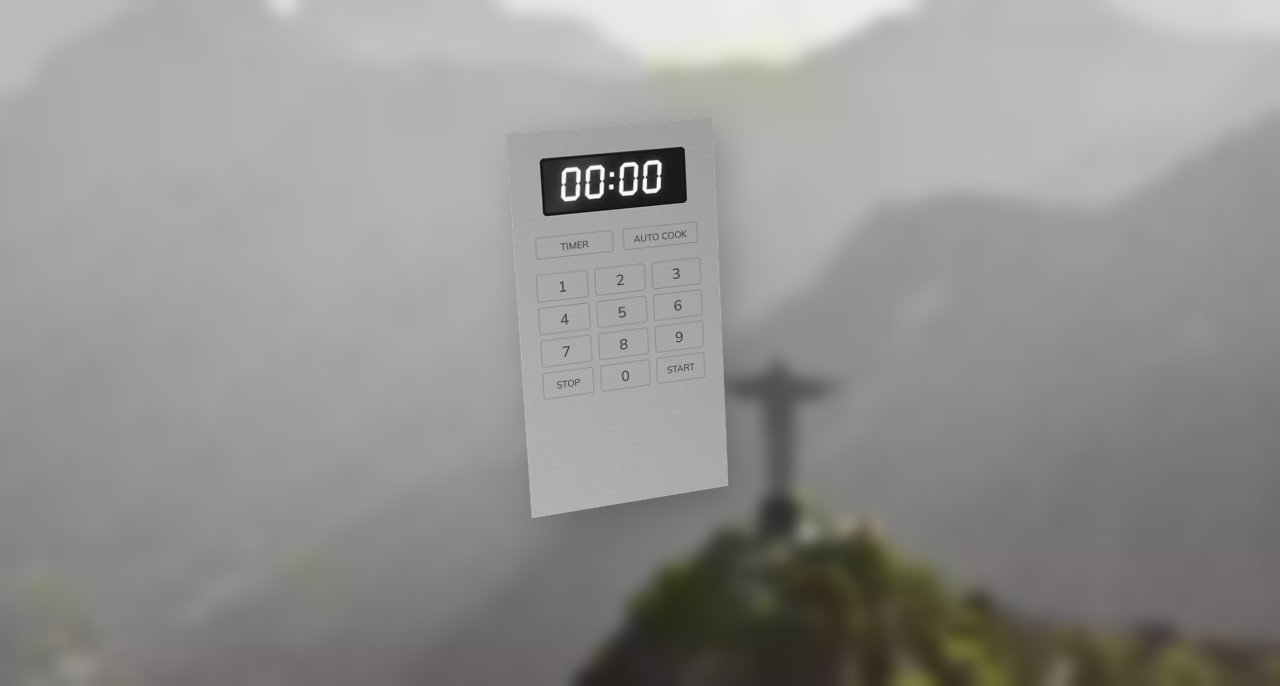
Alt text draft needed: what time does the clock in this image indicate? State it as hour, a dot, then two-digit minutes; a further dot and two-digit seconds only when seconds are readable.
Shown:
0.00
